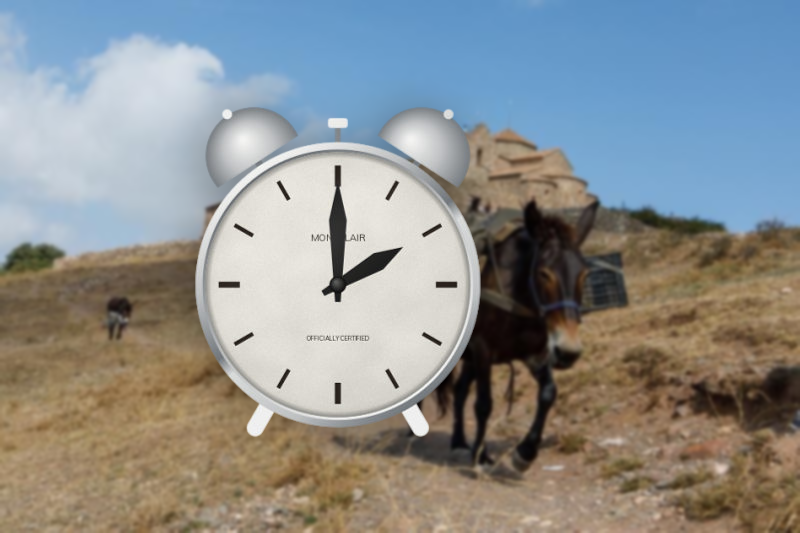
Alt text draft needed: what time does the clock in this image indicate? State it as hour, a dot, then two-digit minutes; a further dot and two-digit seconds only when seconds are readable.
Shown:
2.00
